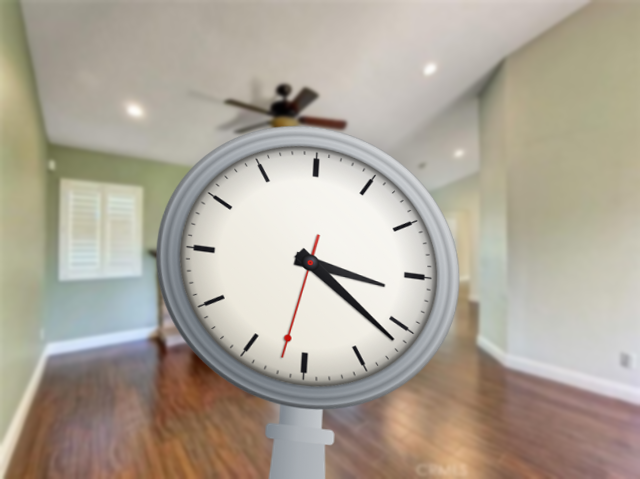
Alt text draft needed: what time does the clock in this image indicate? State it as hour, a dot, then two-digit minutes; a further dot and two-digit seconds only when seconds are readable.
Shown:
3.21.32
